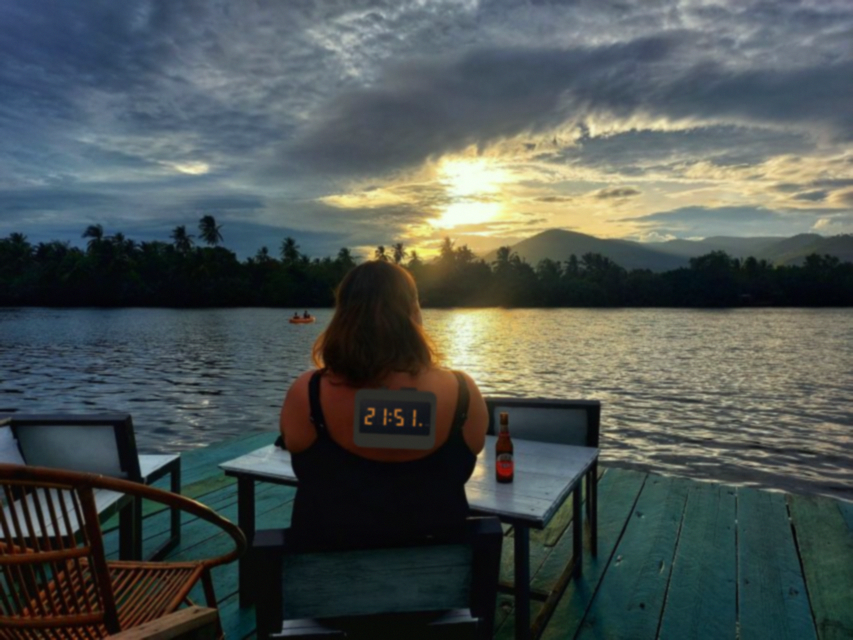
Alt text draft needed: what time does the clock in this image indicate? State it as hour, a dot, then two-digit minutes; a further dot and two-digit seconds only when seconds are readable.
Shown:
21.51
